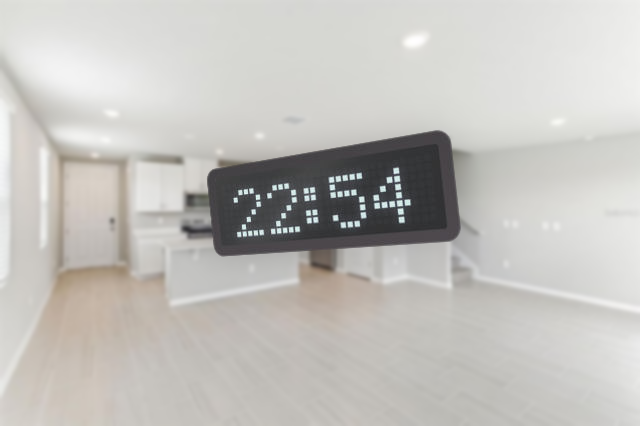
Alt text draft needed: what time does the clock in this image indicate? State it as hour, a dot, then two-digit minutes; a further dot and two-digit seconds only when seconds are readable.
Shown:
22.54
